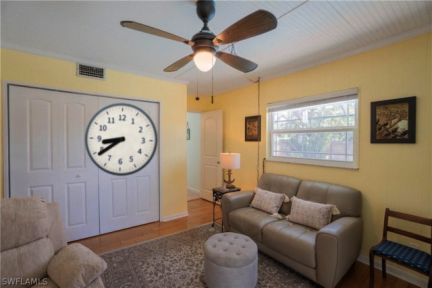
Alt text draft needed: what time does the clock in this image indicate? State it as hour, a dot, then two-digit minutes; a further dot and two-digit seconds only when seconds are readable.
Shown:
8.39
